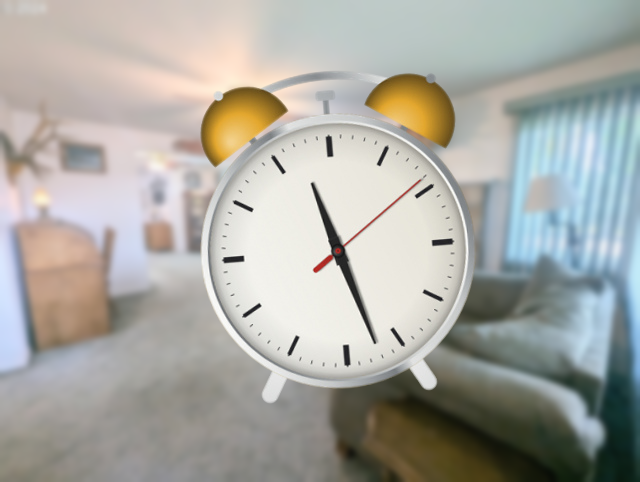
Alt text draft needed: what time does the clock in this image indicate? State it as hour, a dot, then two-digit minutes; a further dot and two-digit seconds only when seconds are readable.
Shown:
11.27.09
